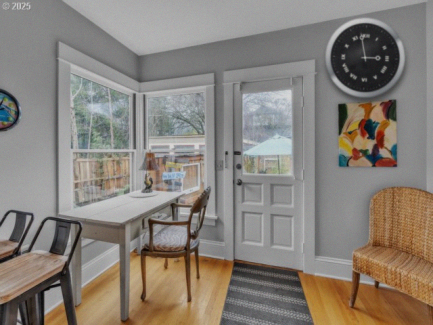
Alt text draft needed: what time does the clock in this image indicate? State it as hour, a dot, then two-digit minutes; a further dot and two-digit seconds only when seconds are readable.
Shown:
2.58
